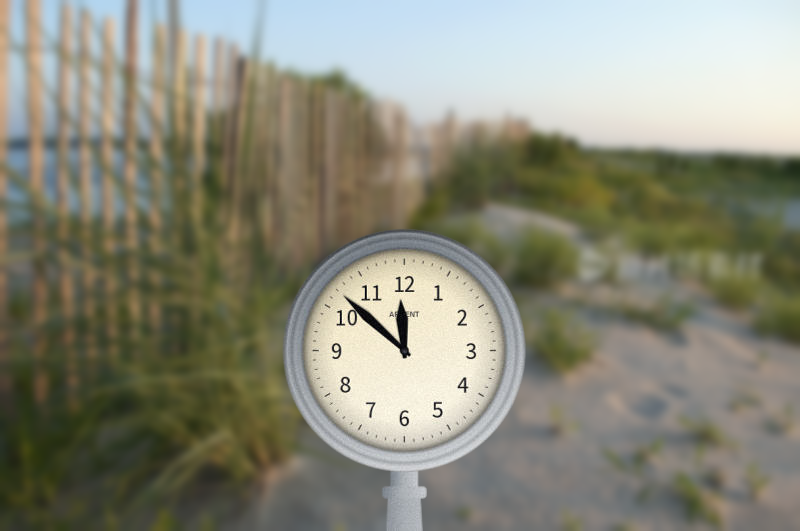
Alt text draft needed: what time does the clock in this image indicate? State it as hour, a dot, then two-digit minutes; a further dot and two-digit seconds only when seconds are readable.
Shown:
11.52
